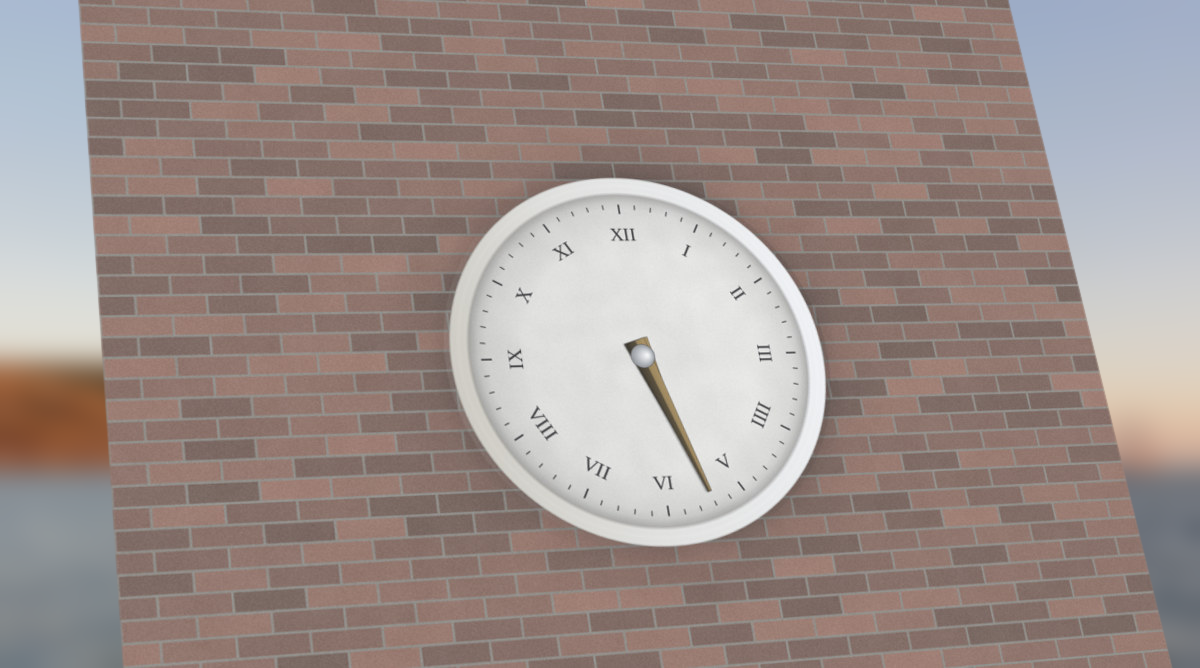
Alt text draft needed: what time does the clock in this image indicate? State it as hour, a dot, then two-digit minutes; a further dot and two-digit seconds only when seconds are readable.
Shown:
5.27
